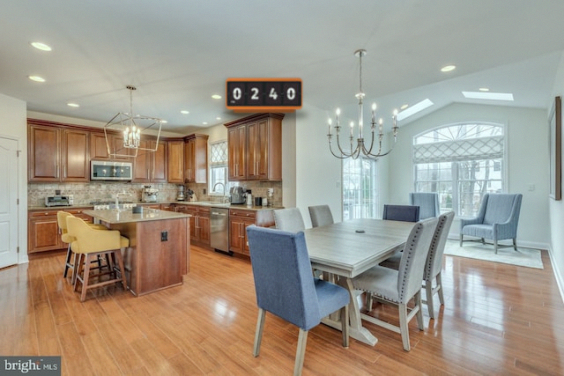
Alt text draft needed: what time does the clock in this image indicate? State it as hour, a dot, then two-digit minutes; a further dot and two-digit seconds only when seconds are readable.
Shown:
2.40
